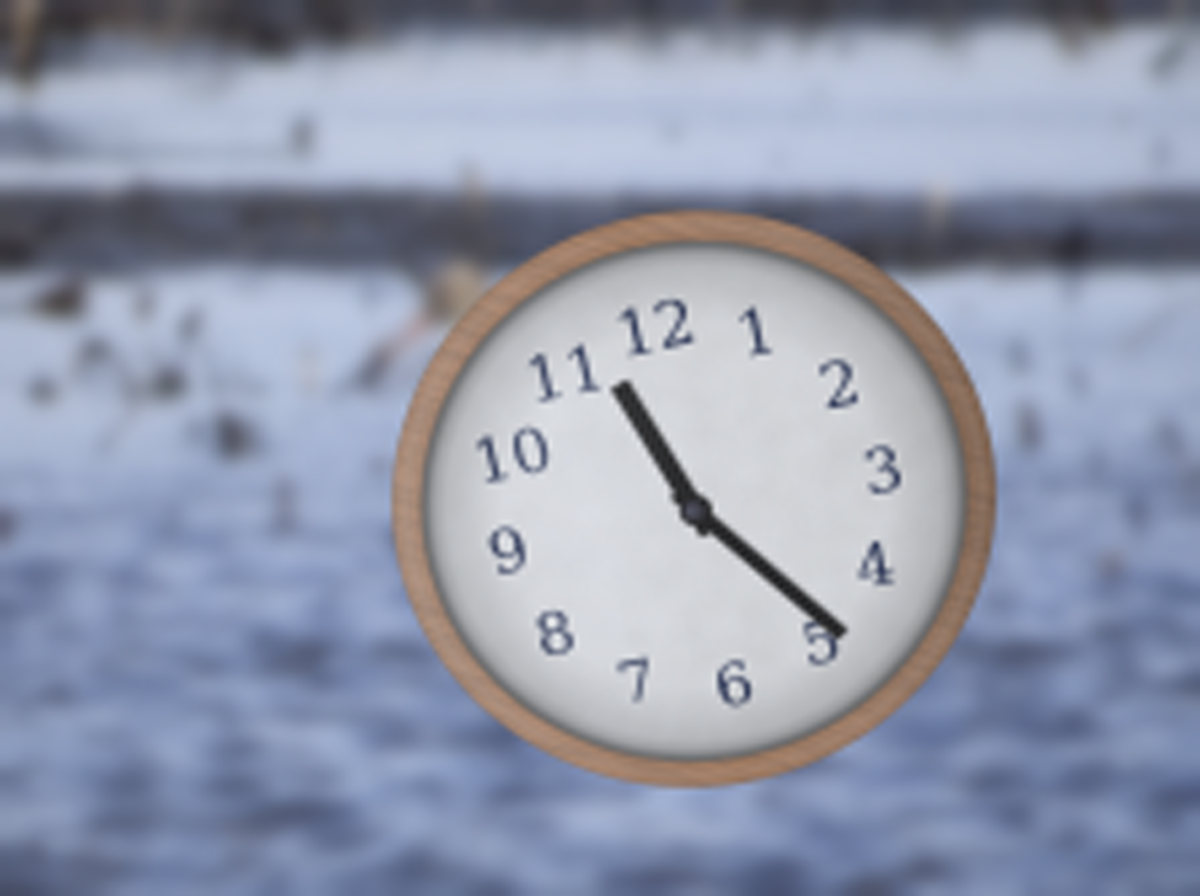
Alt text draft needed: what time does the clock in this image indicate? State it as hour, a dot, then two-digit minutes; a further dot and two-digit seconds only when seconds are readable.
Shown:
11.24
